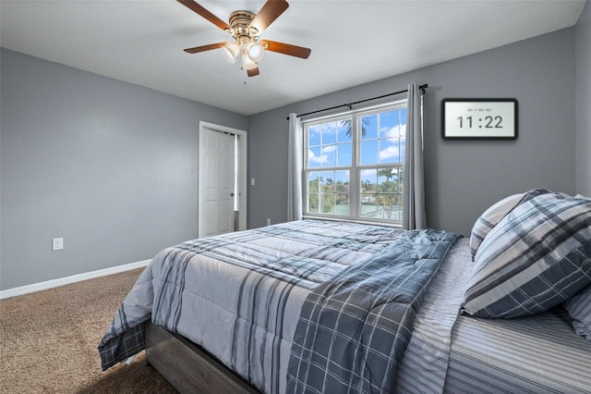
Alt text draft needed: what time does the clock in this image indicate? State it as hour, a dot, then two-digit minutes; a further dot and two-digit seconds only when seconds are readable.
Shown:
11.22
